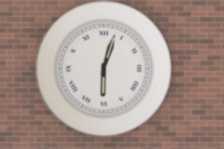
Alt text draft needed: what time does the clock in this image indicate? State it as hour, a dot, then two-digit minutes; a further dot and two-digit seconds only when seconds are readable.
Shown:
6.03
